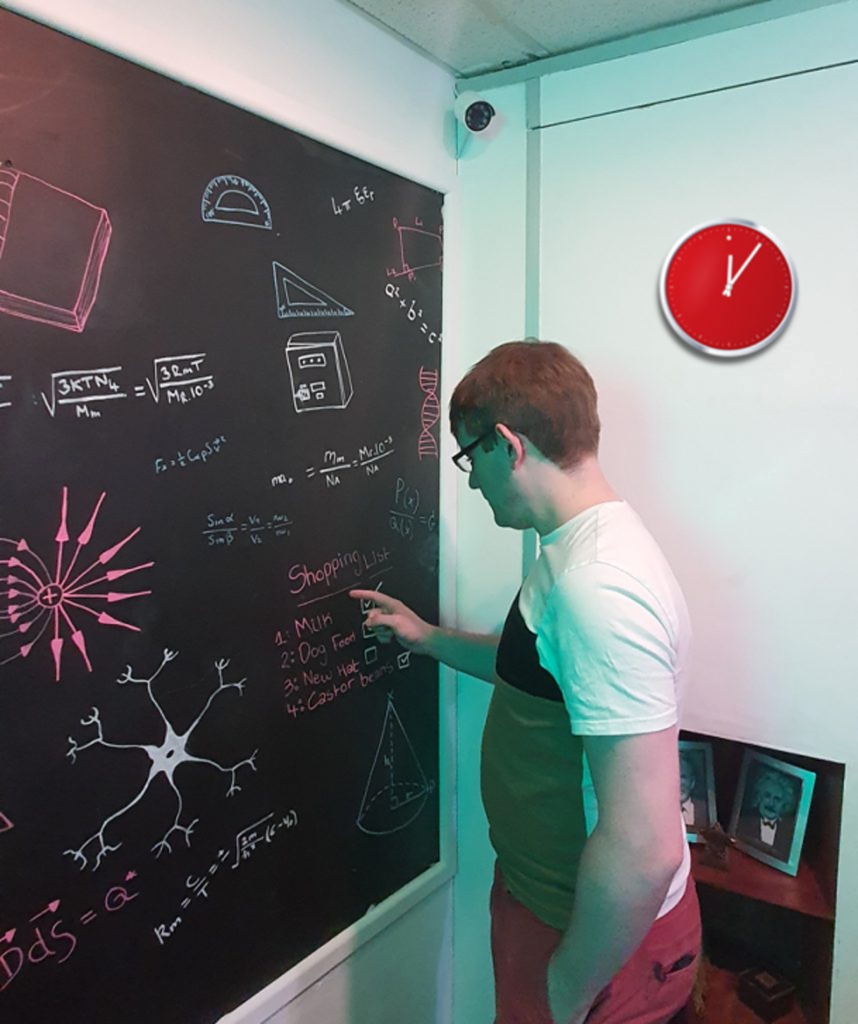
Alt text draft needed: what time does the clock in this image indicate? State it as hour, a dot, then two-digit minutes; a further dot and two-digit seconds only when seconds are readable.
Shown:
12.06
